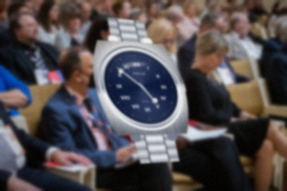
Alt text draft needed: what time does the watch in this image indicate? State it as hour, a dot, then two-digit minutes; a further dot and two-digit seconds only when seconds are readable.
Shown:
4.52
